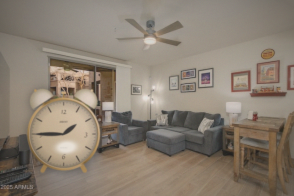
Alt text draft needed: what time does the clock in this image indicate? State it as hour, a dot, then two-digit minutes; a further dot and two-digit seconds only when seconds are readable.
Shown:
1.45
